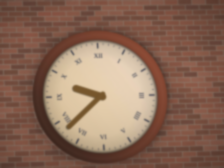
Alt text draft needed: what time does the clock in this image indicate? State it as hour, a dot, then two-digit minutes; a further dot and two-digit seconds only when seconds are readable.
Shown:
9.38
